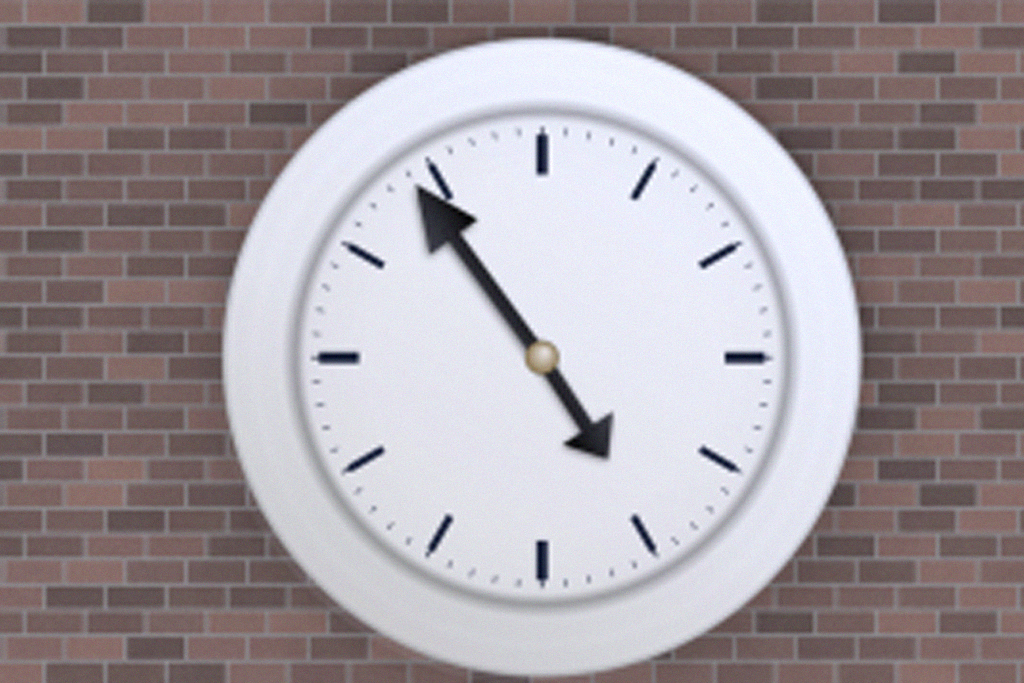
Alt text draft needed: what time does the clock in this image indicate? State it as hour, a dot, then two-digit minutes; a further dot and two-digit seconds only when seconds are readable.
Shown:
4.54
